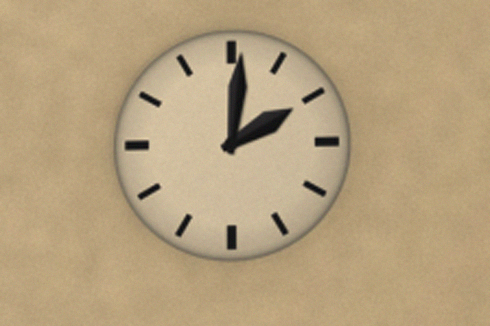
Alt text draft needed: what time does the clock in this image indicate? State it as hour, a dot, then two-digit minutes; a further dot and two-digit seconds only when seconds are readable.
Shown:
2.01
